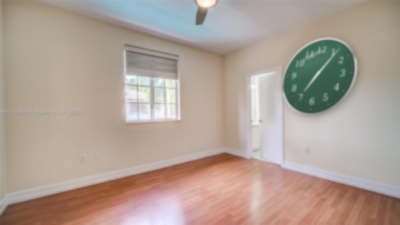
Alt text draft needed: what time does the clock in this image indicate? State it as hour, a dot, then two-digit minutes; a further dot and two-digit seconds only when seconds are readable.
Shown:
7.06
